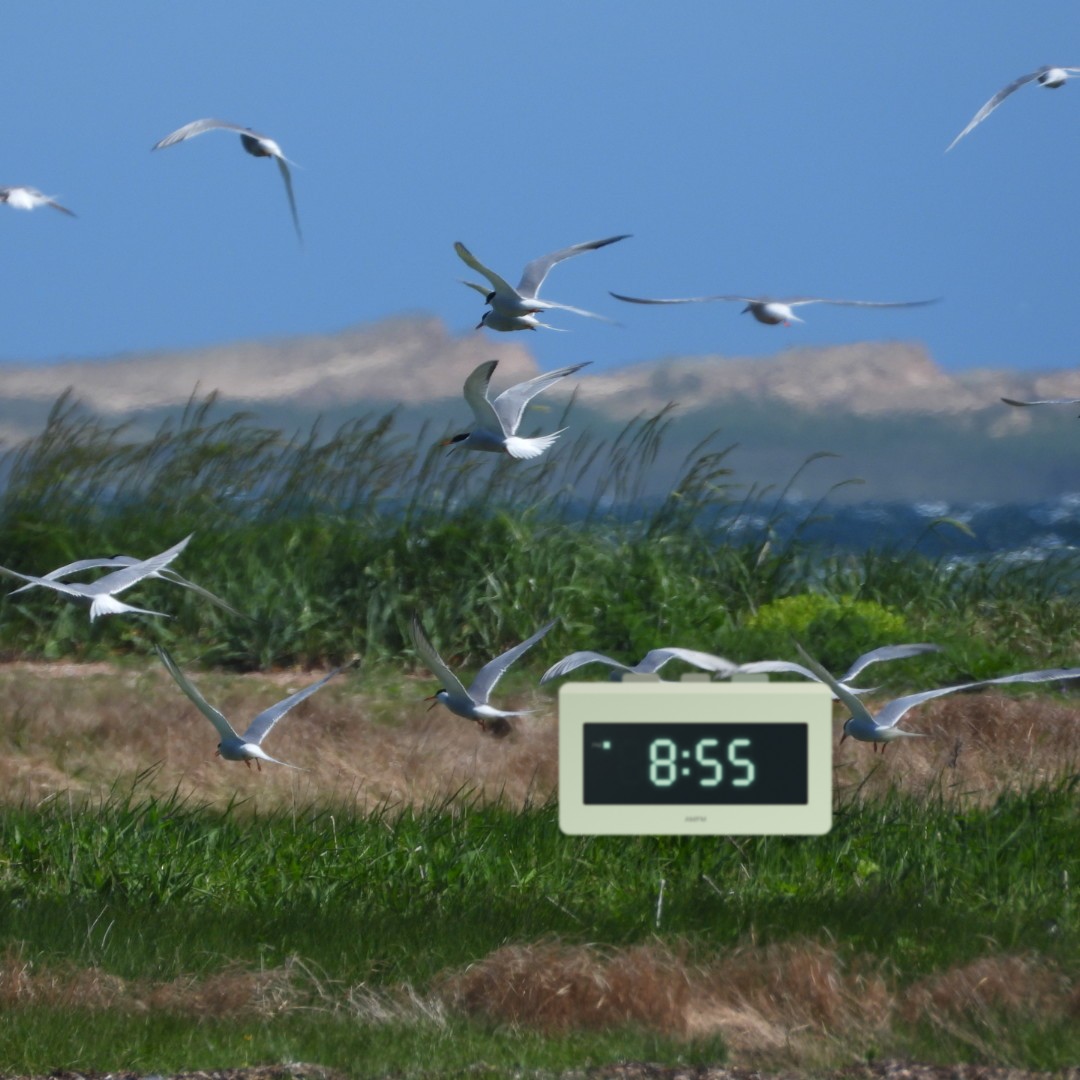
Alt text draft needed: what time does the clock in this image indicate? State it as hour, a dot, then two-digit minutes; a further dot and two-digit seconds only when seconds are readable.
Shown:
8.55
